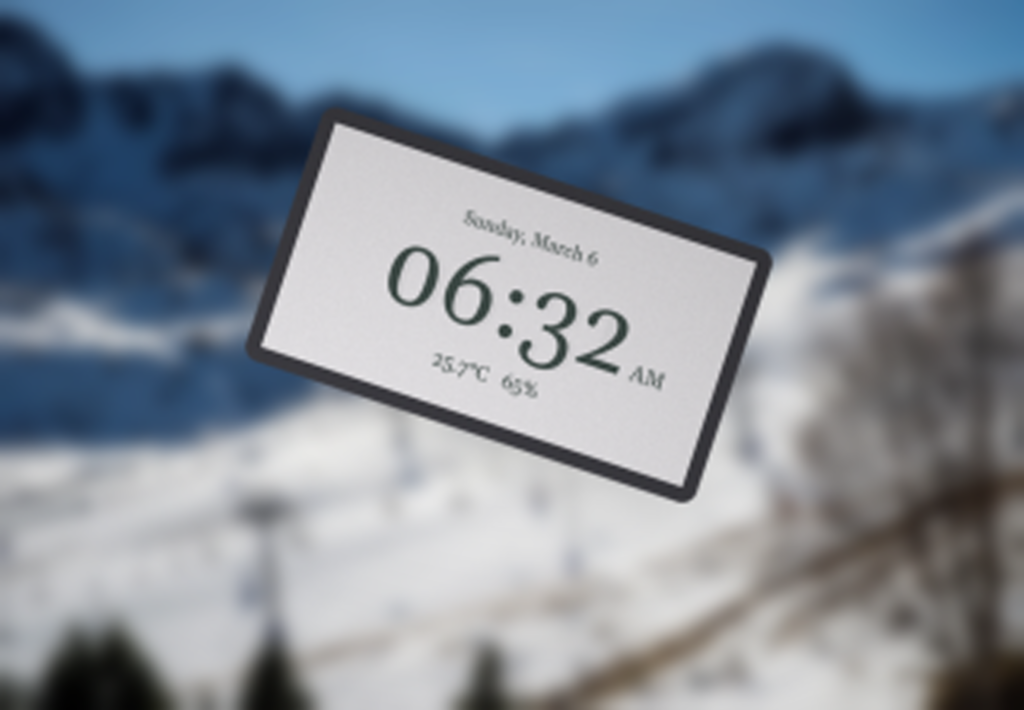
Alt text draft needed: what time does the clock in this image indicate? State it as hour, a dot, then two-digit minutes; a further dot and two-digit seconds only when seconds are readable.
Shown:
6.32
